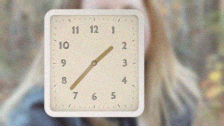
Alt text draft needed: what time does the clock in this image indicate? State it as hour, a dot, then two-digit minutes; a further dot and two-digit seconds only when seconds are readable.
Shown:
1.37
